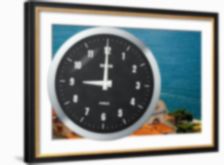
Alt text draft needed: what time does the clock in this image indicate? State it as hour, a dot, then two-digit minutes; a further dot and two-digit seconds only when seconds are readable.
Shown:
9.00
